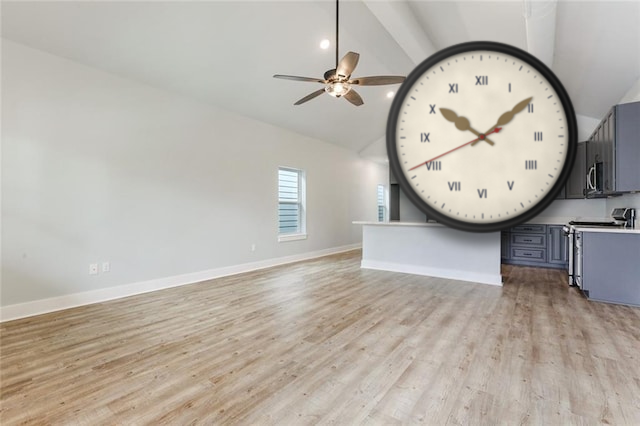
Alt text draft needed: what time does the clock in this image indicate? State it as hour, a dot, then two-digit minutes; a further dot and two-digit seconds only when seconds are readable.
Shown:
10.08.41
